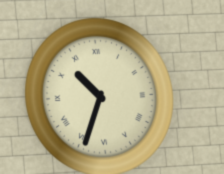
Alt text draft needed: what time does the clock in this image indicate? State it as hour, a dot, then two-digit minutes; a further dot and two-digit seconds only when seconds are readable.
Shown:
10.34
